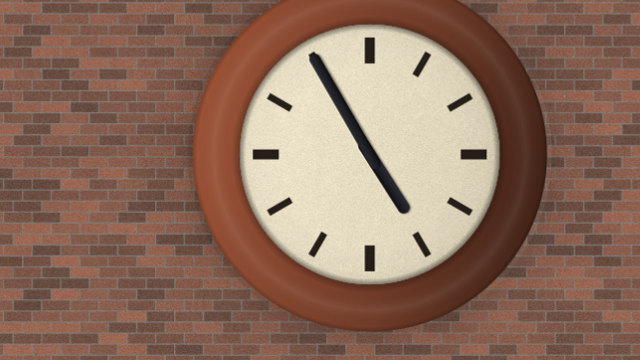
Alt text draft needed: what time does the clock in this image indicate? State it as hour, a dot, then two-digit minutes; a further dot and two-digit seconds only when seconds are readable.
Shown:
4.55
